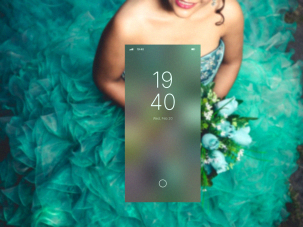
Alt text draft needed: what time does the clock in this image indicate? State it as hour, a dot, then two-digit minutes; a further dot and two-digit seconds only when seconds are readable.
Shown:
19.40
